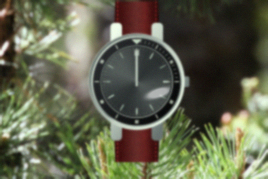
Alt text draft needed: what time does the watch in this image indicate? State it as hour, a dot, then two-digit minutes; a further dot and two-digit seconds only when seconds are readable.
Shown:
12.00
